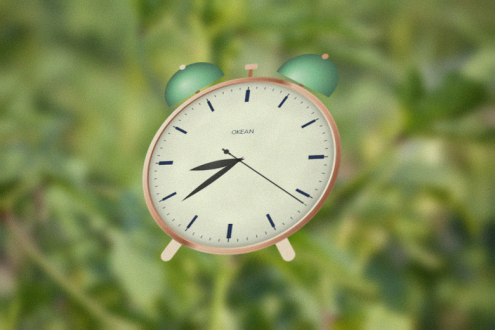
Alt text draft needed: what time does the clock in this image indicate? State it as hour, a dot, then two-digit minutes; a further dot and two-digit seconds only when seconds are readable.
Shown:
8.38.21
